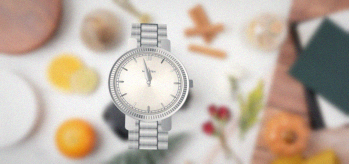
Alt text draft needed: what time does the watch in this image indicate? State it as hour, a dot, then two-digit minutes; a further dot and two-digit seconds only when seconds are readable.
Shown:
11.58
